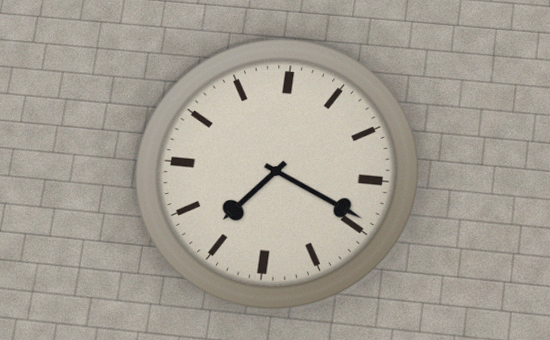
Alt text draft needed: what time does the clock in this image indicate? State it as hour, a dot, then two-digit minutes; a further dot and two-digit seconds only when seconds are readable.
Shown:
7.19
